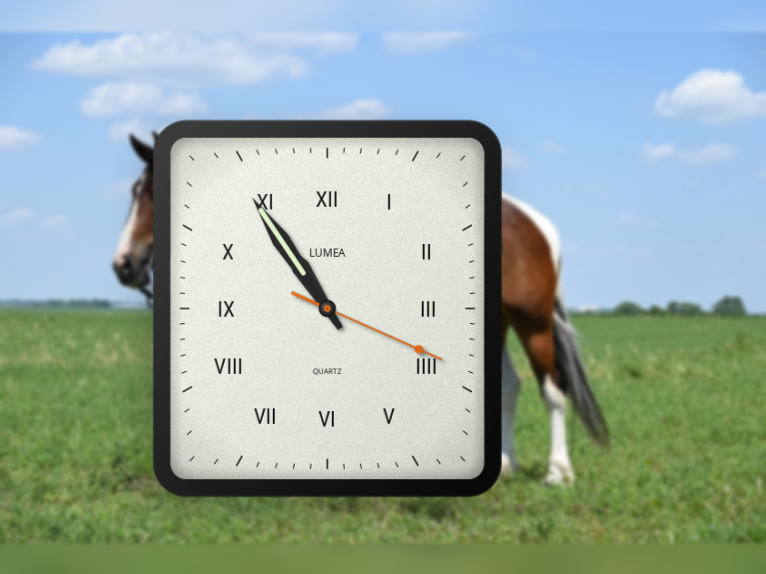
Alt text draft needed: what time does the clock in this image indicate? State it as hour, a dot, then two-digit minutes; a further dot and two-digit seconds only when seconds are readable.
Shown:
10.54.19
